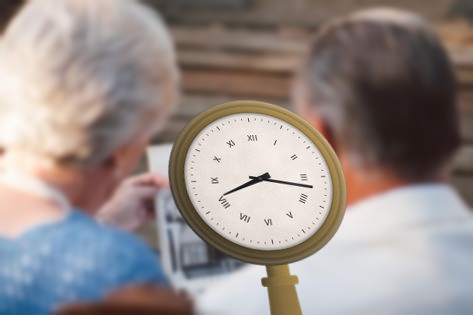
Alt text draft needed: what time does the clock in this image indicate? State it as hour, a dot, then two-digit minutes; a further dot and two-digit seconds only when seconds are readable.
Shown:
8.17
